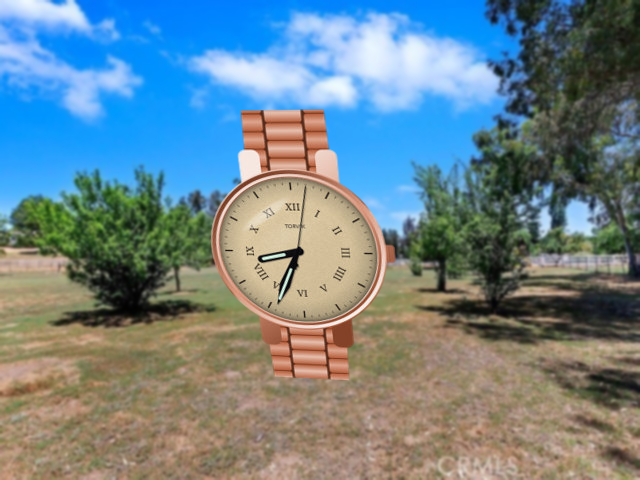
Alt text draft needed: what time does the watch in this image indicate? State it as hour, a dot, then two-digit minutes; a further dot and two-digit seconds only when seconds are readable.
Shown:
8.34.02
